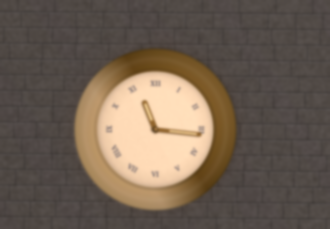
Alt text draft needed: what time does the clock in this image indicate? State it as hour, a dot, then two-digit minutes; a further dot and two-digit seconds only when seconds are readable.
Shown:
11.16
